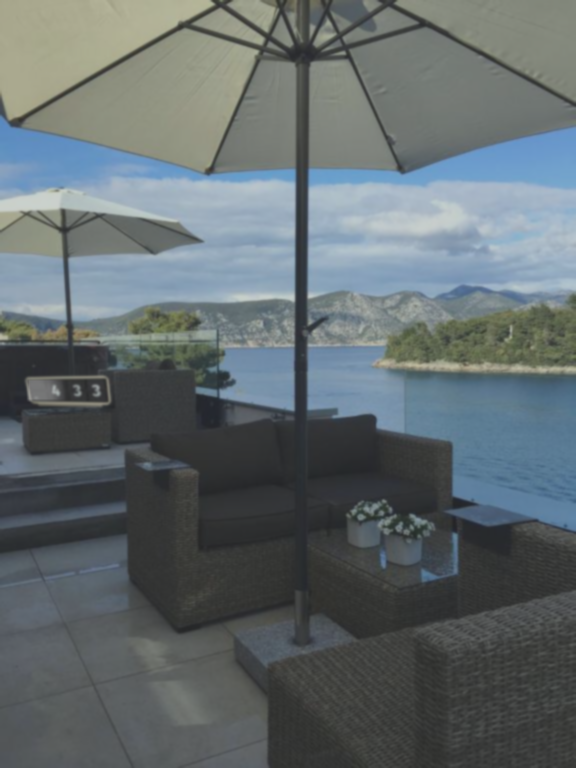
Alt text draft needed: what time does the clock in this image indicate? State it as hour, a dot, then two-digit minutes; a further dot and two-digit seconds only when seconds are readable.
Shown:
4.33
